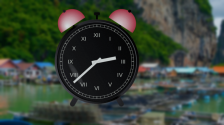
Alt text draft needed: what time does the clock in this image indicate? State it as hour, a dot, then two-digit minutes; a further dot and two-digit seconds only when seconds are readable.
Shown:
2.38
